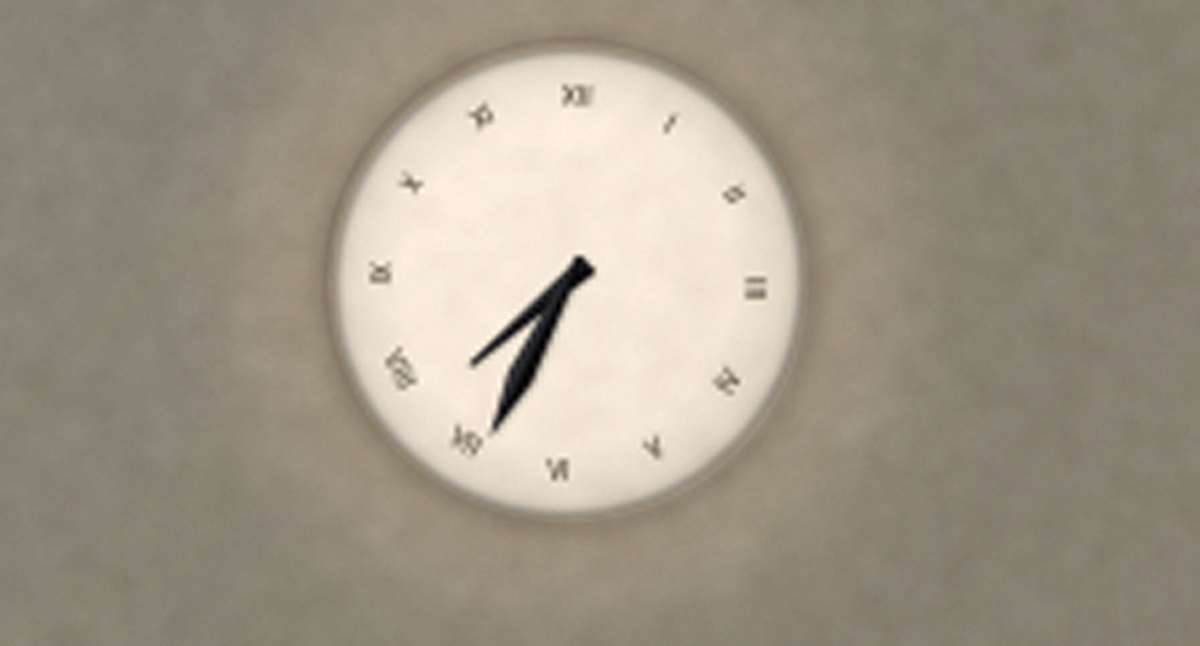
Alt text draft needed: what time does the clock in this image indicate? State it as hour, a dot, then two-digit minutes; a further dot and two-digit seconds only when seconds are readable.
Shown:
7.34
